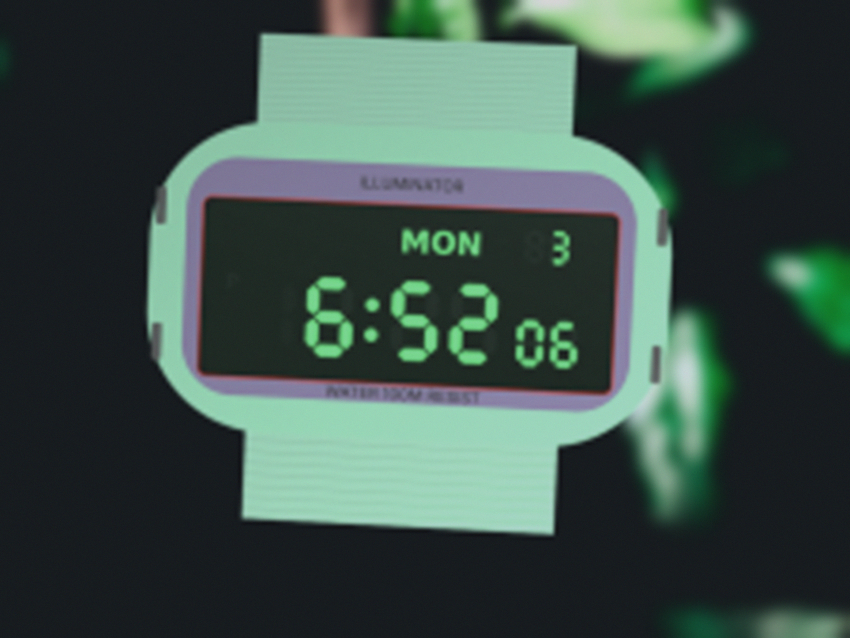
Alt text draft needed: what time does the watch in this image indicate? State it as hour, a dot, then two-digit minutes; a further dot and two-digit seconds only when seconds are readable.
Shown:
6.52.06
